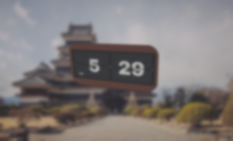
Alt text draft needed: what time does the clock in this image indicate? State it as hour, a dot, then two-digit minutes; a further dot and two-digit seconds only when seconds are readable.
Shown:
5.29
